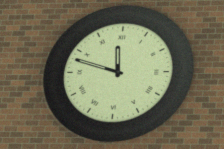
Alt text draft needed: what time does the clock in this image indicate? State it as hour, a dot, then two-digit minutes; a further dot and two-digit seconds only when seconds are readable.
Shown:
11.48
